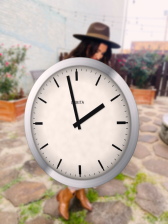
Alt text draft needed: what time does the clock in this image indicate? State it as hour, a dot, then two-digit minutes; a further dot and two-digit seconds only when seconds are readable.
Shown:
1.58
